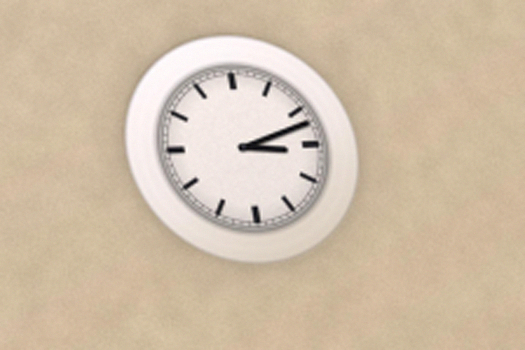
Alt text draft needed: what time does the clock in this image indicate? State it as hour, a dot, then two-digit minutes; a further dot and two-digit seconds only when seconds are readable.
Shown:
3.12
